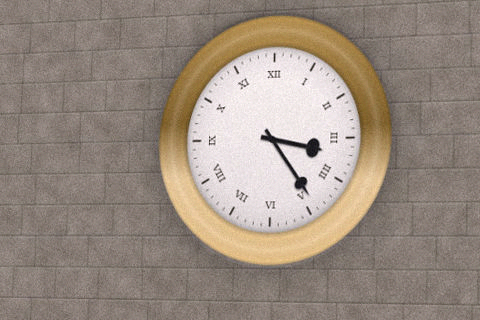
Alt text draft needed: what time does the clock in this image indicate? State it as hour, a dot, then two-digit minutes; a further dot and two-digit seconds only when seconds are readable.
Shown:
3.24
